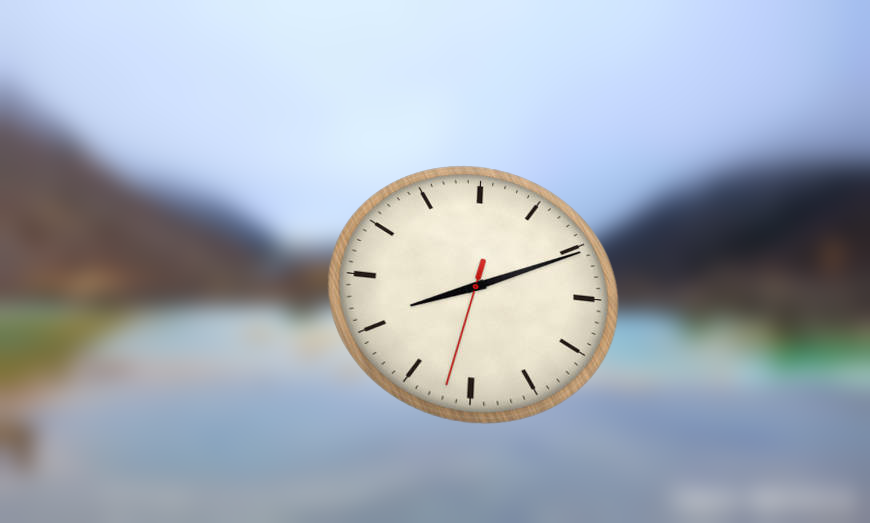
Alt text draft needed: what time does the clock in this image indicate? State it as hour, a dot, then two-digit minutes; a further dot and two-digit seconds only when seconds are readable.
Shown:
8.10.32
